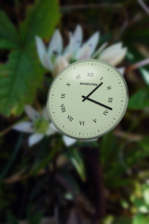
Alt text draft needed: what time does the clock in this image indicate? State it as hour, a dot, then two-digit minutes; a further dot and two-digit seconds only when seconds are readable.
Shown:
1.18
